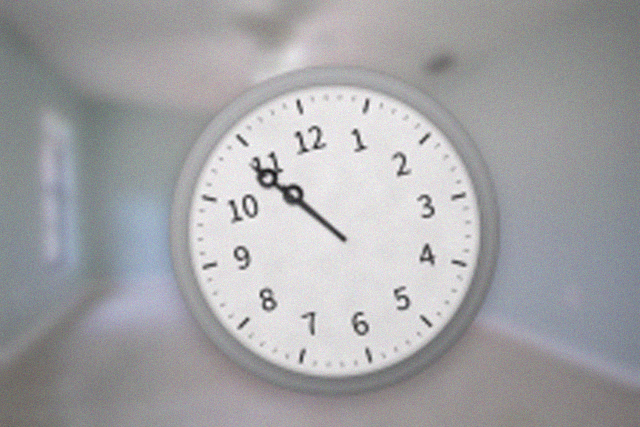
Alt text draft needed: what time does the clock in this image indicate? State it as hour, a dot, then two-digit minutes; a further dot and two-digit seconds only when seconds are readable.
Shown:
10.54
